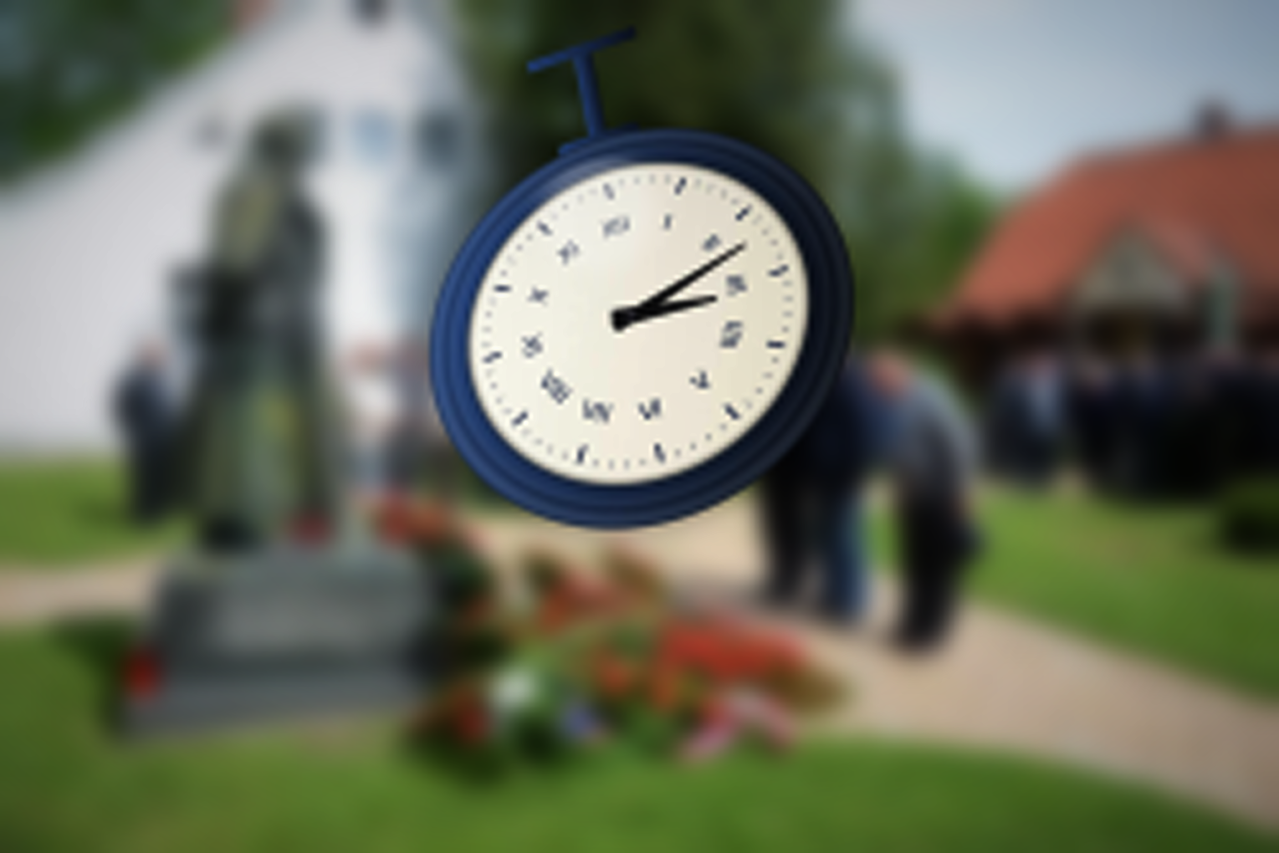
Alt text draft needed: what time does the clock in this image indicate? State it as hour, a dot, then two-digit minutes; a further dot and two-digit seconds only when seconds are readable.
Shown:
3.12
